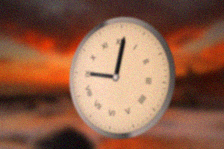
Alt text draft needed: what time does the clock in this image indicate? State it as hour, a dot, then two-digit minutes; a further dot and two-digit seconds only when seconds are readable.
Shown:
9.01
